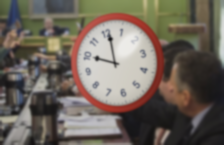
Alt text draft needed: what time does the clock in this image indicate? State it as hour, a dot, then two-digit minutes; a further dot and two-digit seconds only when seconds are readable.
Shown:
10.01
